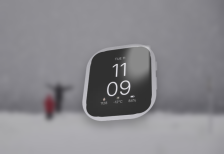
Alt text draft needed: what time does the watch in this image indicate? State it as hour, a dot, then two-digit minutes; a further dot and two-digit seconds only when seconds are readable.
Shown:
11.09
